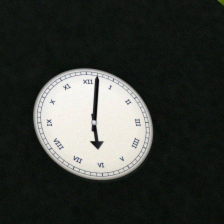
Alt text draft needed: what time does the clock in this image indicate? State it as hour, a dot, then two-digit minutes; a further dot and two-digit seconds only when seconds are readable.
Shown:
6.02
